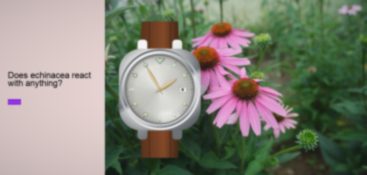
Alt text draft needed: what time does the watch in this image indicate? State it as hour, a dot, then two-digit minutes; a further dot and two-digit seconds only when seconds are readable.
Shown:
1.55
